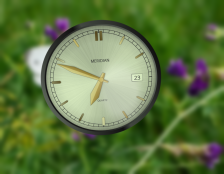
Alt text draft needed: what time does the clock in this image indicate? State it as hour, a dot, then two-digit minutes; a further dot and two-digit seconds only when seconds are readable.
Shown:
6.49
